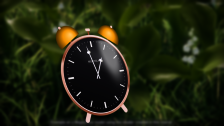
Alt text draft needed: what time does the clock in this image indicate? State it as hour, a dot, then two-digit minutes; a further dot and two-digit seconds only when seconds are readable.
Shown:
12.58
